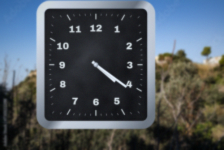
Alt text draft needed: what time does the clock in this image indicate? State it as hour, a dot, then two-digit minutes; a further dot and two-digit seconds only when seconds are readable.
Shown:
4.21
